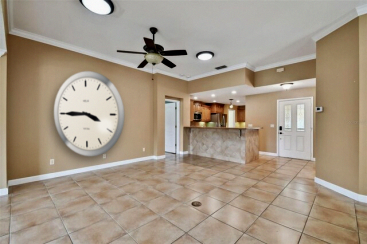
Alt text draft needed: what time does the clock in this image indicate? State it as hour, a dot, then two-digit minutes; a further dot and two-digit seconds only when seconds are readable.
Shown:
3.45
